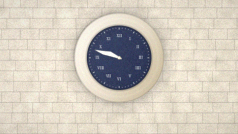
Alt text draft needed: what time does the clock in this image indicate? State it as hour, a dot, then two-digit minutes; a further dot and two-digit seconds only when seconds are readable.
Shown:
9.48
